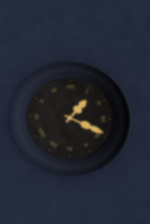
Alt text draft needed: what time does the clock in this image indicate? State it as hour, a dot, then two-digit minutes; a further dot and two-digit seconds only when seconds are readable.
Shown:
1.19
